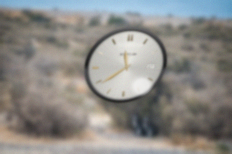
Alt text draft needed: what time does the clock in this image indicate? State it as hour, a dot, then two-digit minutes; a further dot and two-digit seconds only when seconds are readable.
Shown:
11.39
